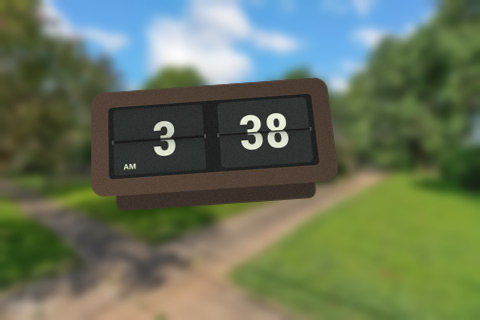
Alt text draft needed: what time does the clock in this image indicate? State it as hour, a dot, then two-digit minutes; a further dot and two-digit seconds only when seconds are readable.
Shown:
3.38
